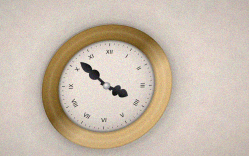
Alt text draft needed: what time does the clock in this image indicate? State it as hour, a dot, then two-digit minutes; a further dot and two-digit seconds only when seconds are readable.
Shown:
3.52
